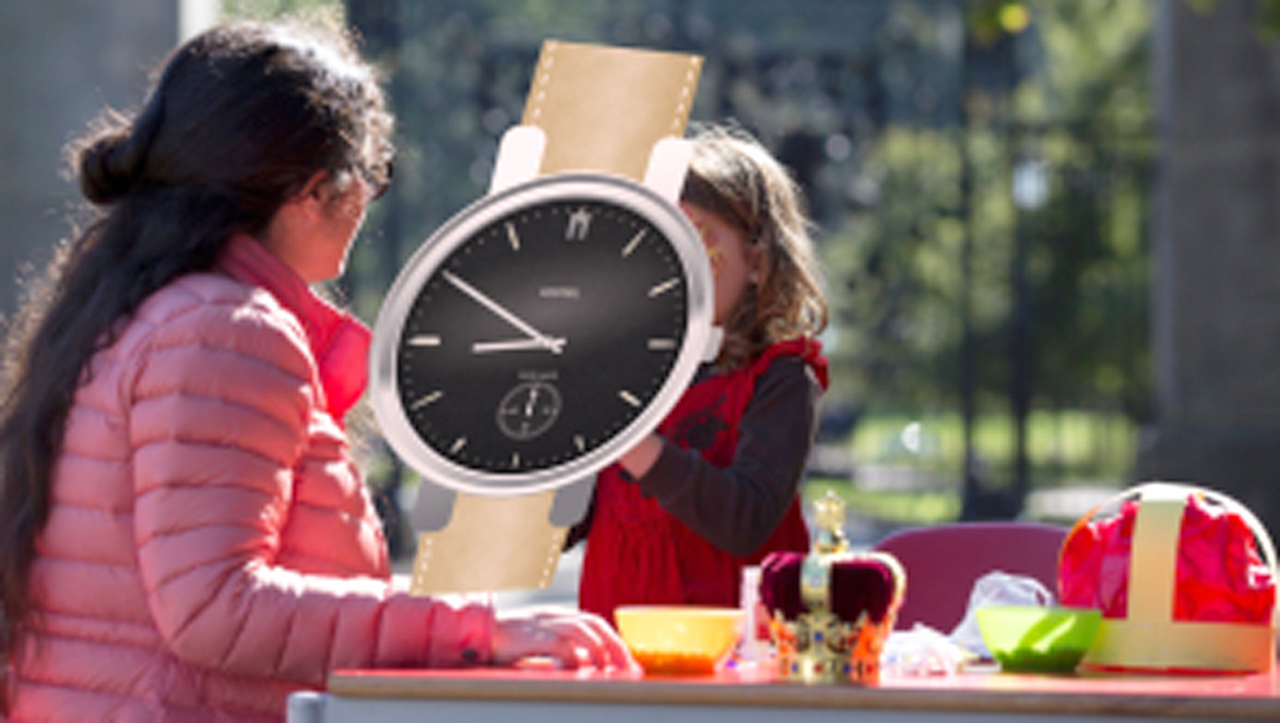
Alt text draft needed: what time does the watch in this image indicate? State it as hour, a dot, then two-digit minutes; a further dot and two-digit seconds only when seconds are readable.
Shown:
8.50
